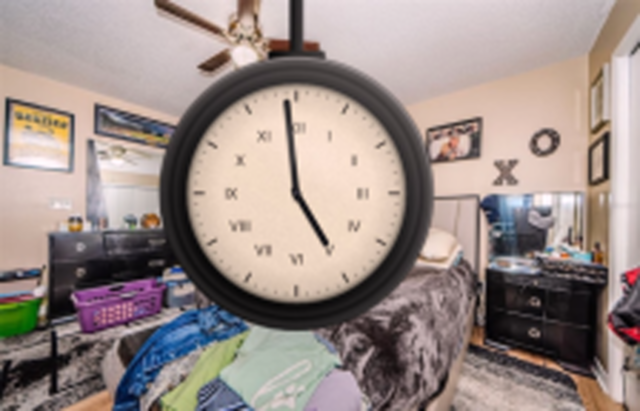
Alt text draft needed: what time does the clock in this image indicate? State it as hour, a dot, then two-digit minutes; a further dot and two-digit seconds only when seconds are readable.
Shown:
4.59
